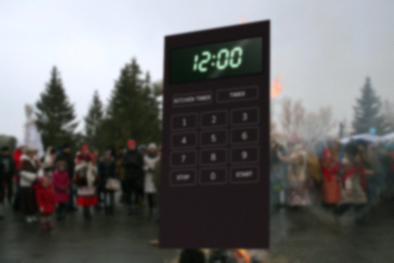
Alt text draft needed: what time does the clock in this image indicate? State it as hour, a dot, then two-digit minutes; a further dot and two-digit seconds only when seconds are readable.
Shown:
12.00
